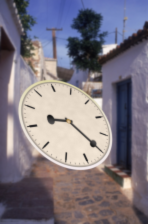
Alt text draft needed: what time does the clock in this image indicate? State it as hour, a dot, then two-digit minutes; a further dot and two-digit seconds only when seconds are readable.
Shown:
9.25
